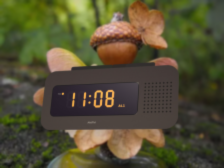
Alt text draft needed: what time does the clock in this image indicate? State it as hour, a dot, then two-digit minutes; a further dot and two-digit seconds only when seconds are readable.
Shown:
11.08
